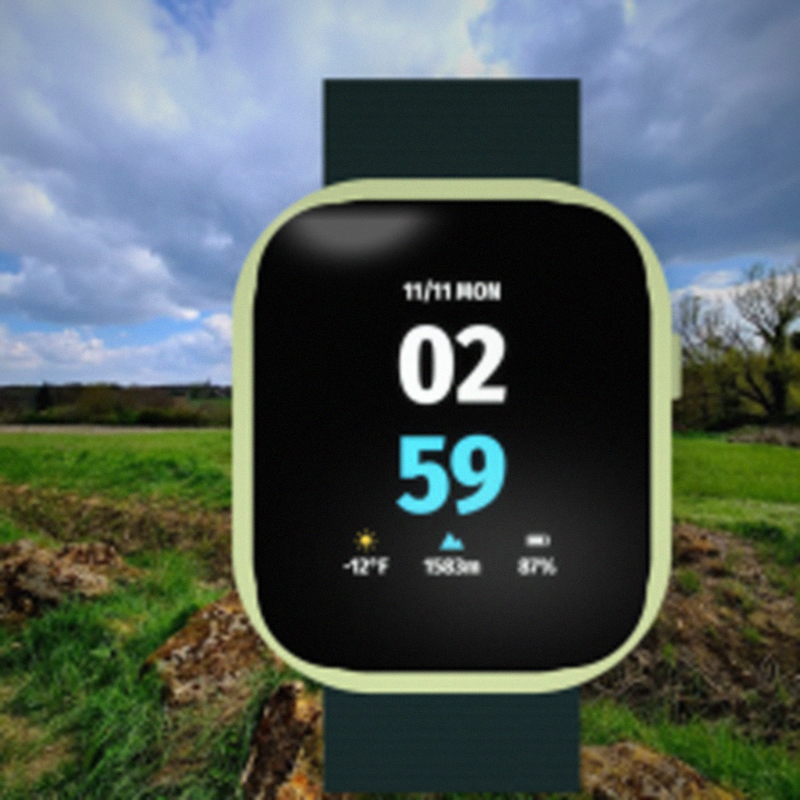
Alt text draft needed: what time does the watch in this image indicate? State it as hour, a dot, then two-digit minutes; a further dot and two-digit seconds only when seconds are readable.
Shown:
2.59
